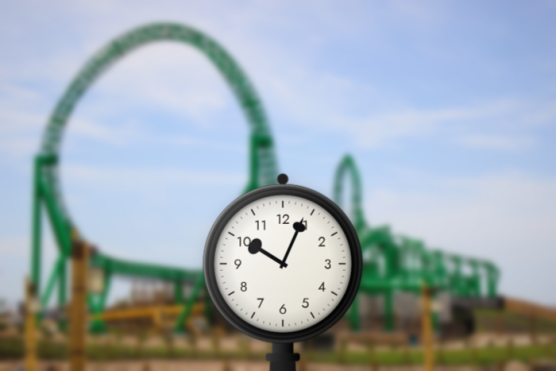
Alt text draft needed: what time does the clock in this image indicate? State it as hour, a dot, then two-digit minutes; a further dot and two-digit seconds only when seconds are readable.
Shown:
10.04
